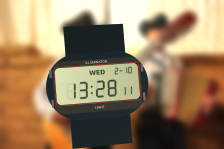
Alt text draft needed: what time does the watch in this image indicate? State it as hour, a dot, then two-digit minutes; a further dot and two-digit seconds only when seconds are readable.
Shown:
13.28.11
